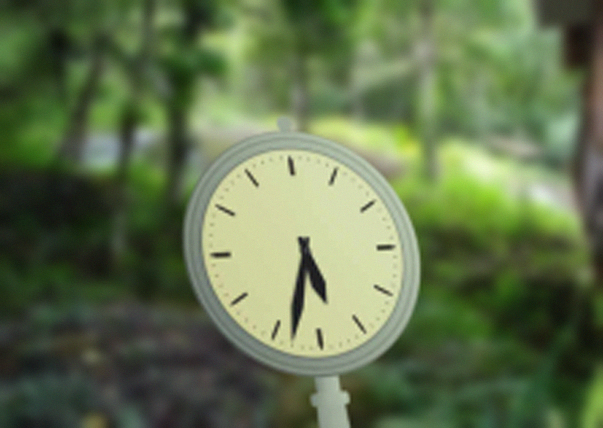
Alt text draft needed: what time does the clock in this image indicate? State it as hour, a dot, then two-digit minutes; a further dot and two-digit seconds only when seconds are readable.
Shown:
5.33
